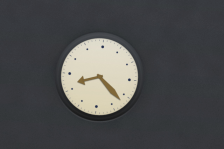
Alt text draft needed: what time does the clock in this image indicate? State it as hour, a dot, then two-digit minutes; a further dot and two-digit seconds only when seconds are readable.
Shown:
8.22
